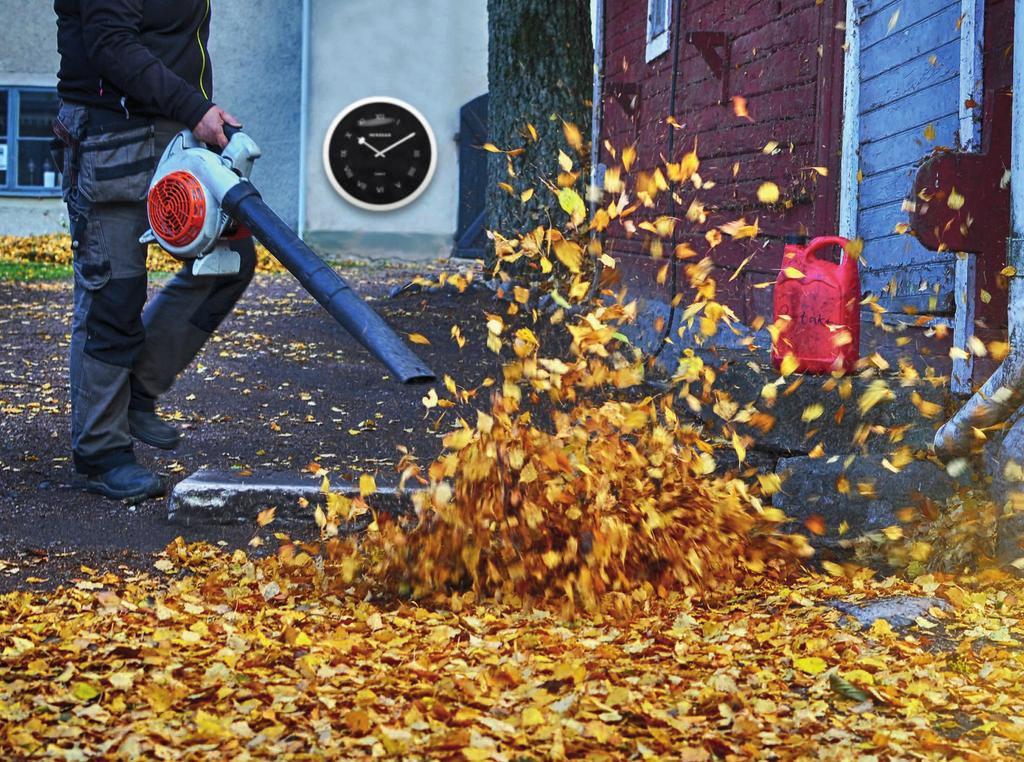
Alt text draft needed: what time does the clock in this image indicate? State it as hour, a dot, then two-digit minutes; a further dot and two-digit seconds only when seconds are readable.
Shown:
10.10
